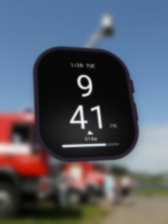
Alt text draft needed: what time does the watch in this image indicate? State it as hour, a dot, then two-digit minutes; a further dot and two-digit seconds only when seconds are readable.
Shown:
9.41
